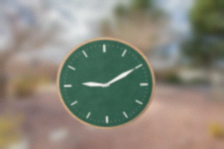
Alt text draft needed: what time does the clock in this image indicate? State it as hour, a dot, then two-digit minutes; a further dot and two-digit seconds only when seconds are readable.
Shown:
9.10
